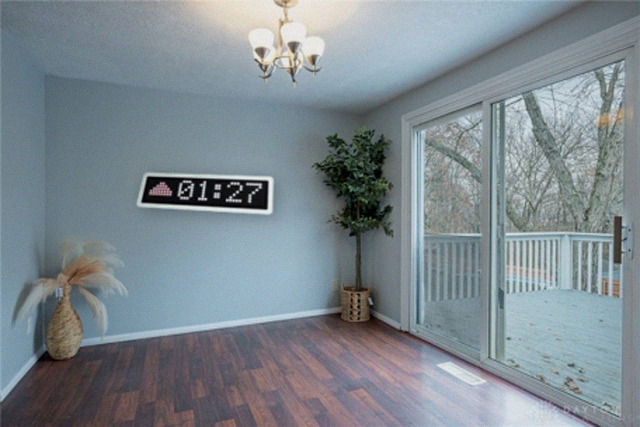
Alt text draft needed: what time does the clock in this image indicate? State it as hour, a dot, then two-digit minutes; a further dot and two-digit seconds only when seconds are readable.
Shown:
1.27
